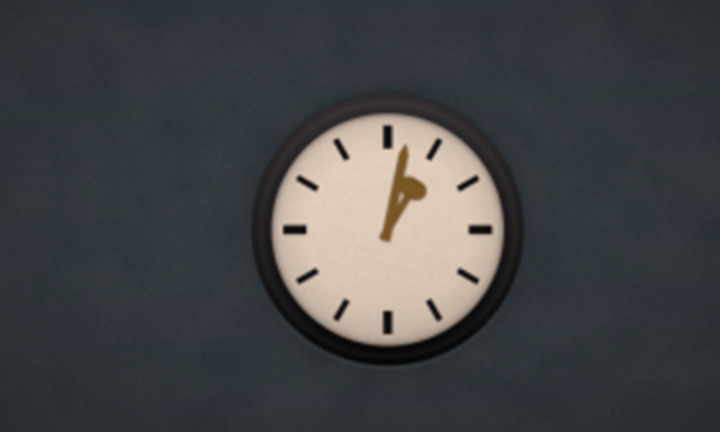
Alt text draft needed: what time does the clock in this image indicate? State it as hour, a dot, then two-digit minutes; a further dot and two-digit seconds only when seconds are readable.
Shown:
1.02
